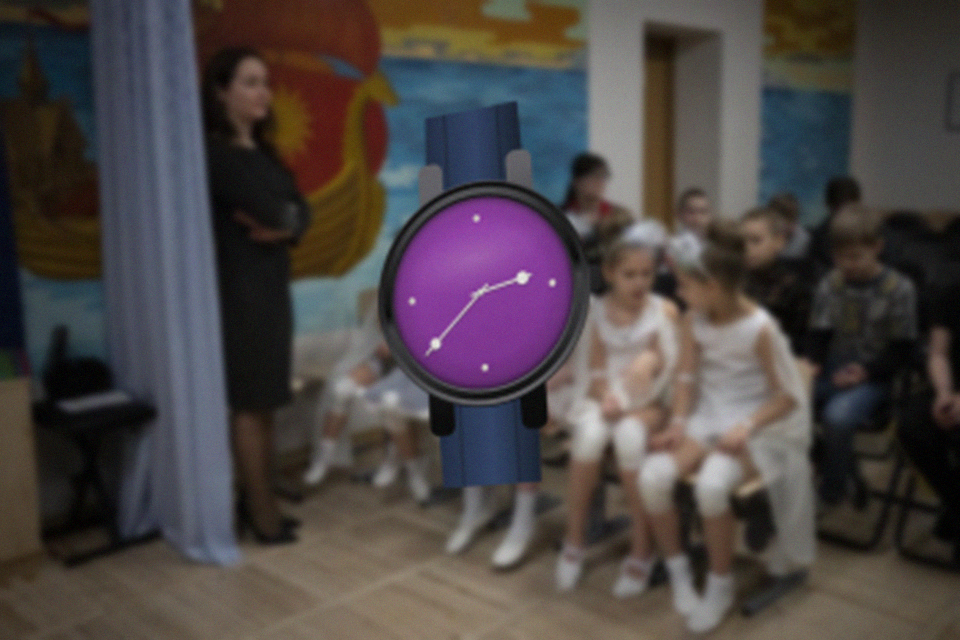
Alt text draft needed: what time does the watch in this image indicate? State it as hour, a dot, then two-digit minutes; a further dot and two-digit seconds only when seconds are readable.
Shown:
2.38
